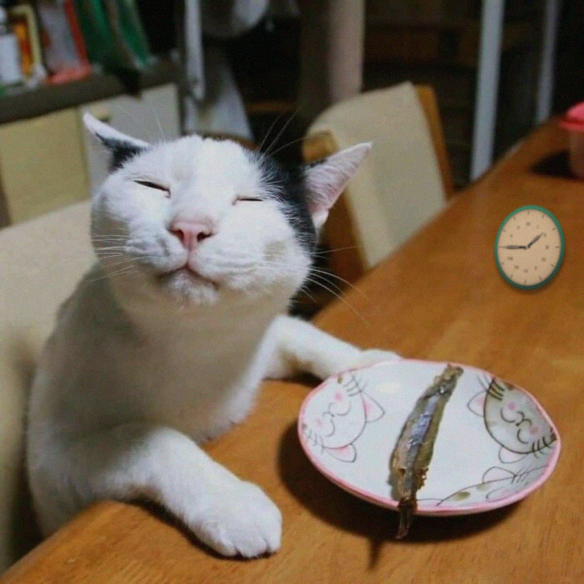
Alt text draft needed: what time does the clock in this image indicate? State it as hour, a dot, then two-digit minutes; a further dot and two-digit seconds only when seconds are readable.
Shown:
1.45
